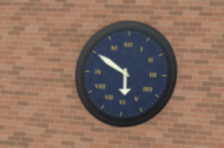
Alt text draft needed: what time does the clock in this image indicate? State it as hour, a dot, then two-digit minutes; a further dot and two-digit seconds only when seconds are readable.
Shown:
5.50
